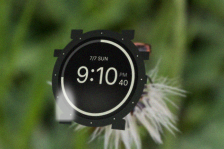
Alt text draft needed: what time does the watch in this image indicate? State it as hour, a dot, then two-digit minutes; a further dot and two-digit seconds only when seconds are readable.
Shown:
9.10.40
